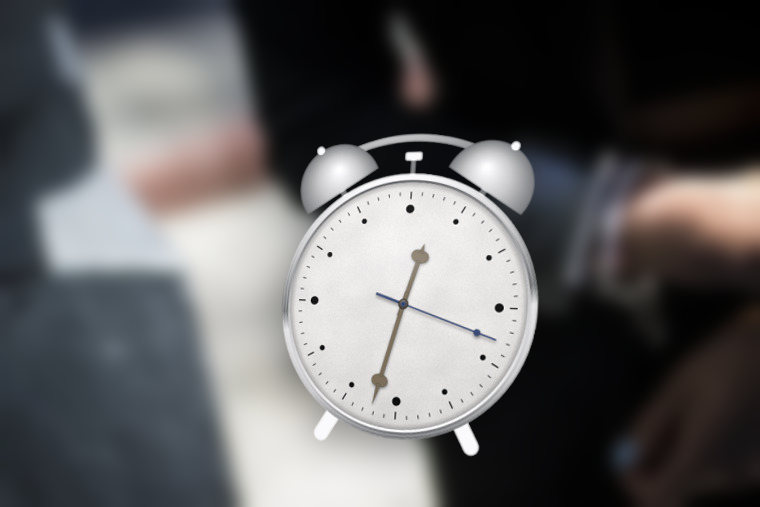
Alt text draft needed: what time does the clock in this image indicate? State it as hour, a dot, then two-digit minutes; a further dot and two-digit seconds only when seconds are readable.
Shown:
12.32.18
